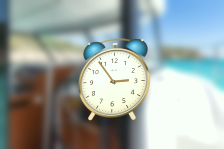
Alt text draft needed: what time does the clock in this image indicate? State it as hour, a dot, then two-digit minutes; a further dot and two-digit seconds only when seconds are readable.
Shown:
2.54
